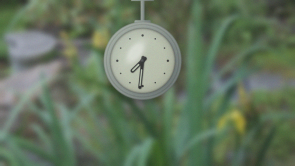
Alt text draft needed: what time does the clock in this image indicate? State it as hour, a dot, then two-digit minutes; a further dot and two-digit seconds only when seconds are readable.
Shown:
7.31
